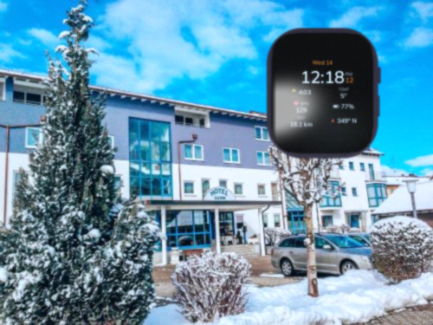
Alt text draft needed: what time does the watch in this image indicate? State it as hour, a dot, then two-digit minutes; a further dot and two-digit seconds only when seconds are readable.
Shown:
12.18
